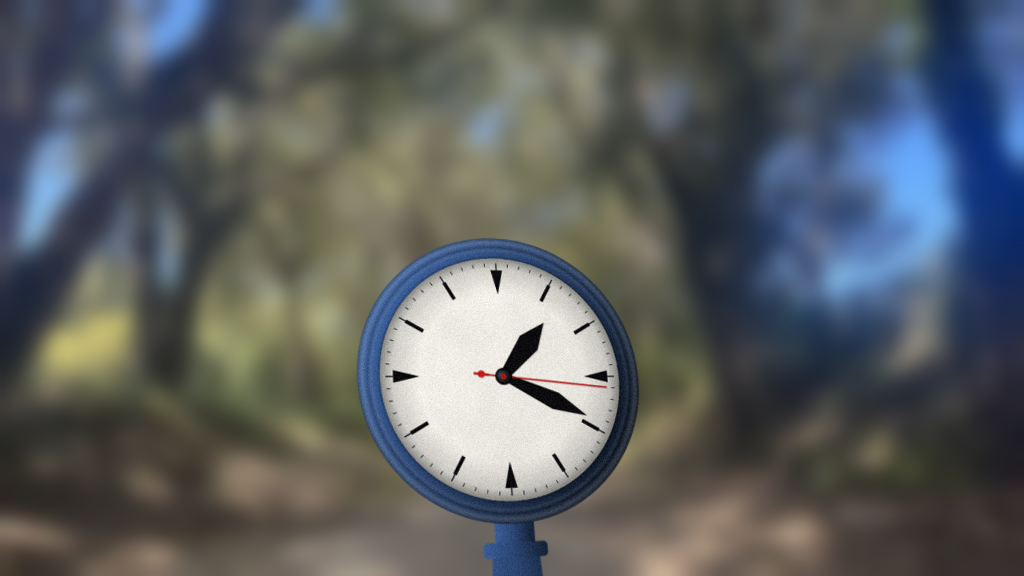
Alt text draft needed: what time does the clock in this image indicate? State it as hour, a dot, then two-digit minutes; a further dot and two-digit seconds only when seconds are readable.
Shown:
1.19.16
